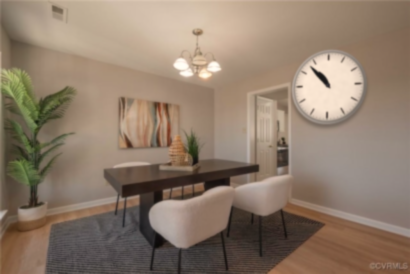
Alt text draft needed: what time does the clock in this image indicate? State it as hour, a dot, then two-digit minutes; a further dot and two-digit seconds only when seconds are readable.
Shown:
10.53
